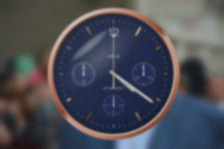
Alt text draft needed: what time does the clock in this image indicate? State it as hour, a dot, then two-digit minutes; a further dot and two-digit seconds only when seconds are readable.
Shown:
4.21
